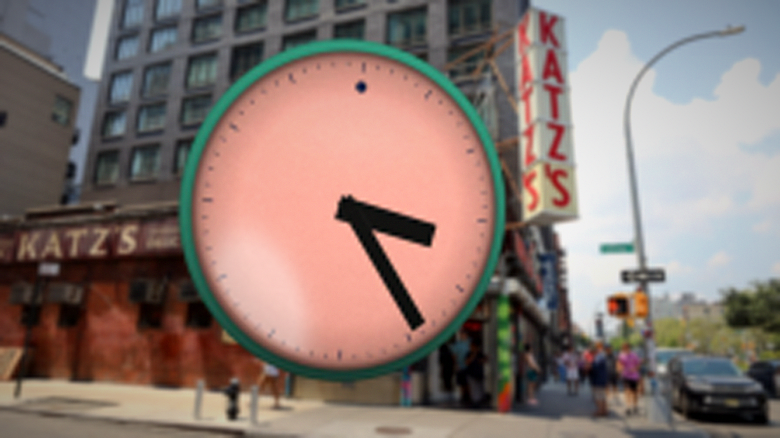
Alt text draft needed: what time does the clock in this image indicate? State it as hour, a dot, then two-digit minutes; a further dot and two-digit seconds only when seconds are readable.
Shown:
3.24
